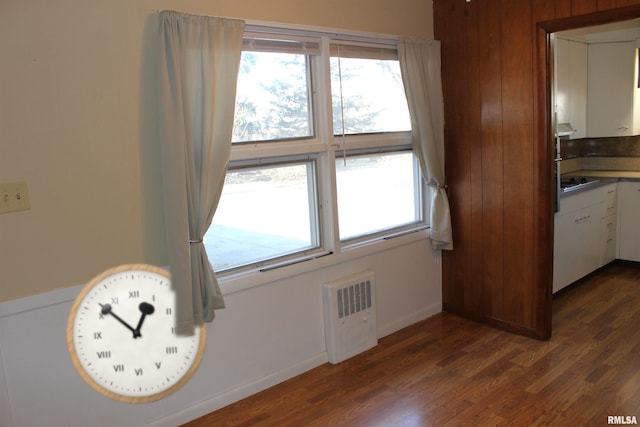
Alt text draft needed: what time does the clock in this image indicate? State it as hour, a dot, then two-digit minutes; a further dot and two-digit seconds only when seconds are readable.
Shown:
12.52
